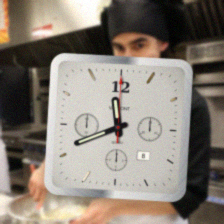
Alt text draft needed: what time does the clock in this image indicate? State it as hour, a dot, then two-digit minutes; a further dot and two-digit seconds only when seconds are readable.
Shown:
11.41
